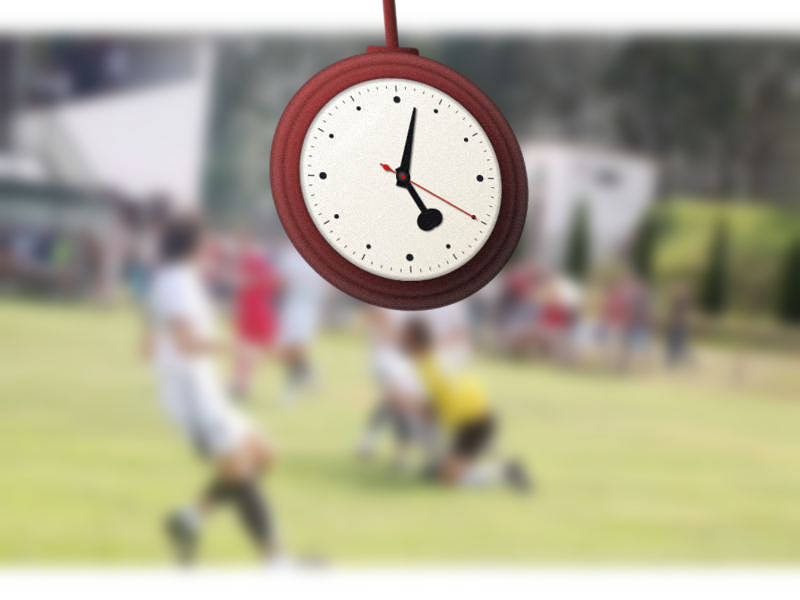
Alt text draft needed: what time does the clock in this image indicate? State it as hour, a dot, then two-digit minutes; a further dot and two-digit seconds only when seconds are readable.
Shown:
5.02.20
